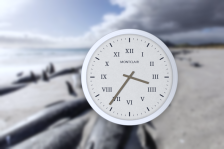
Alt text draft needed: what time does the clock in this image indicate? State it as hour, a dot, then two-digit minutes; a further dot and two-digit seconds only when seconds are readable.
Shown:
3.36
